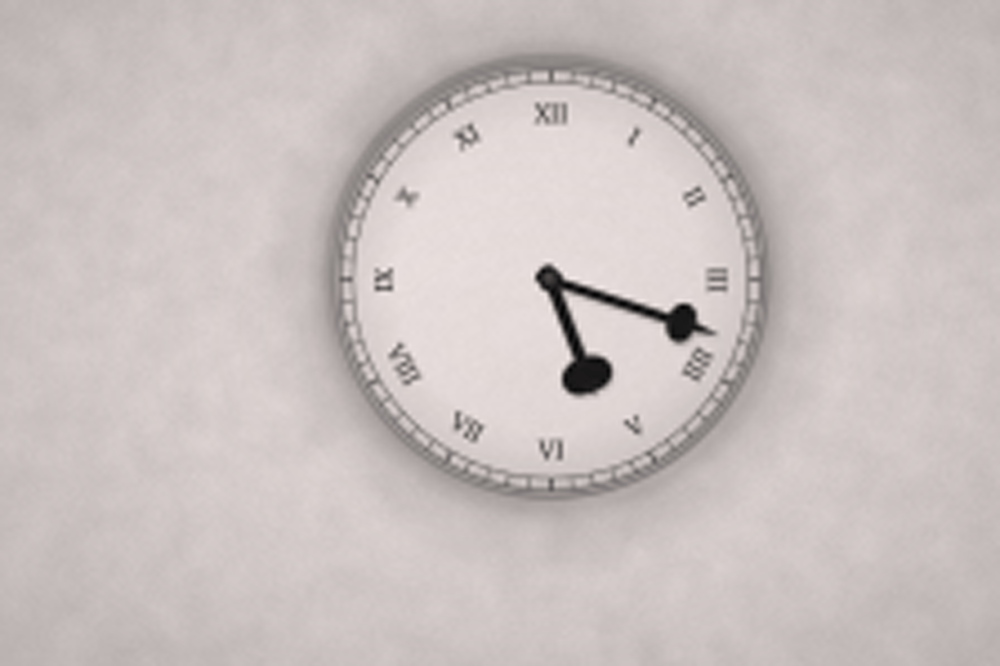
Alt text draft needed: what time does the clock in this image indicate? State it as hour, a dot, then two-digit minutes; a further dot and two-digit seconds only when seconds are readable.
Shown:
5.18
